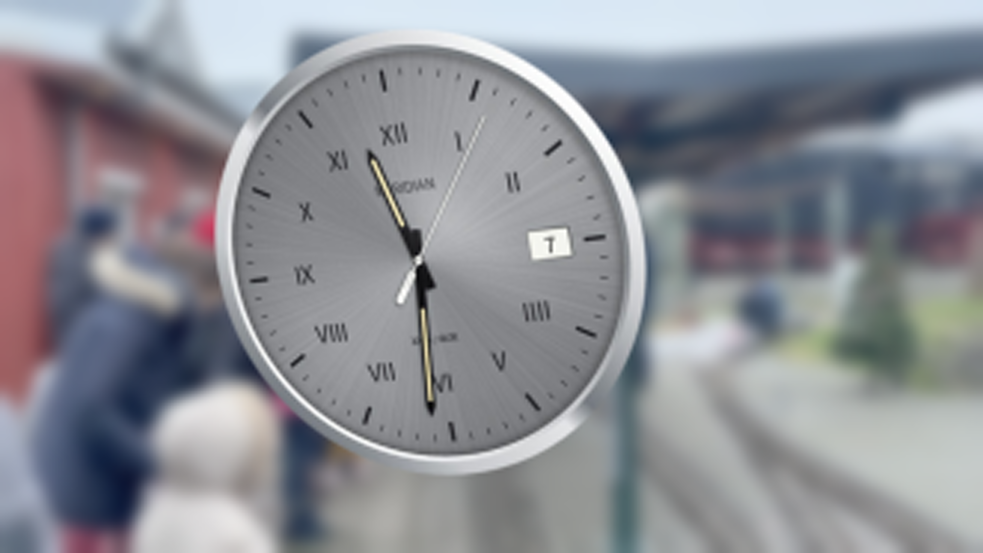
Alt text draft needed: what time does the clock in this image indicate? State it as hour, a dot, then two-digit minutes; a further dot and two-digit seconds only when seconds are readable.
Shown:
11.31.06
